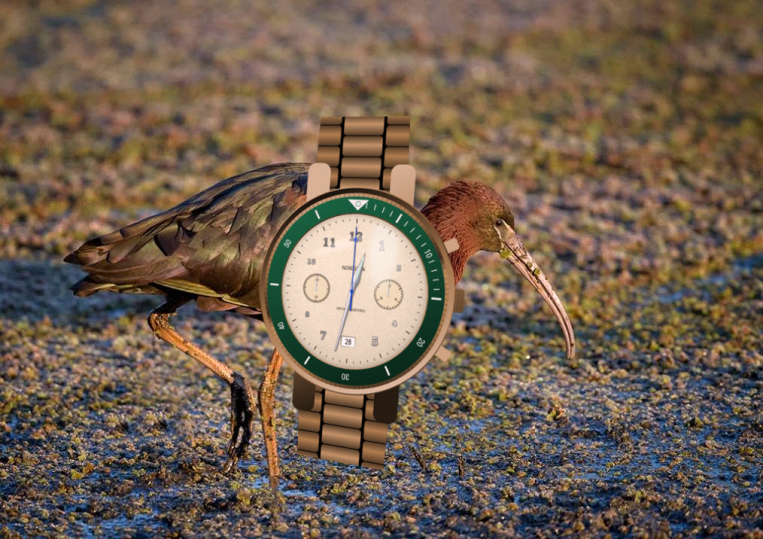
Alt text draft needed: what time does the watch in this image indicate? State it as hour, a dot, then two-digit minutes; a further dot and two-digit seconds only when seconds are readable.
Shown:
12.32
